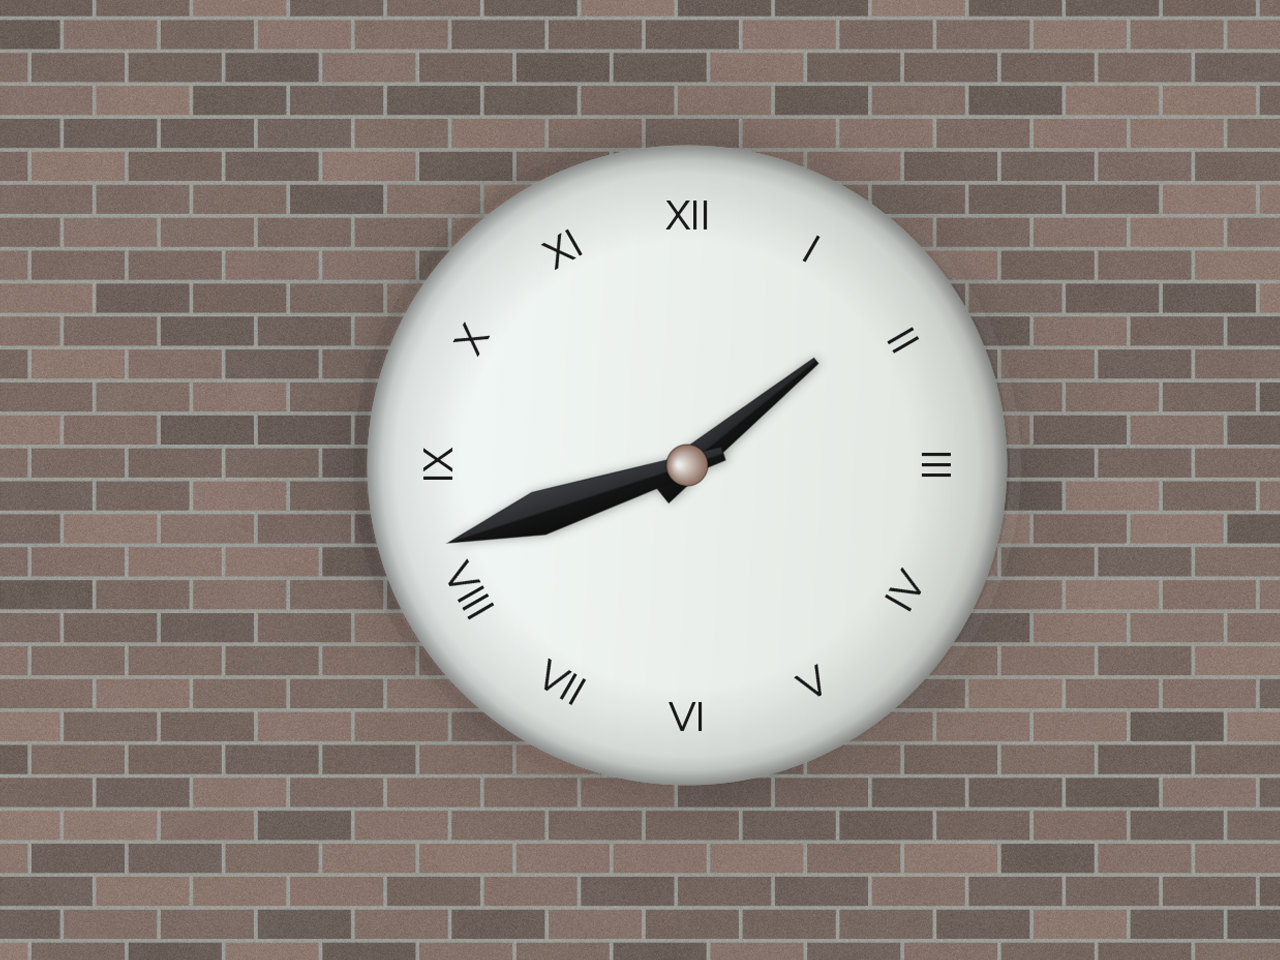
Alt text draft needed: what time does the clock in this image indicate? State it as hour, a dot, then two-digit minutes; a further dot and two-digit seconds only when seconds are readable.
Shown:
1.42
